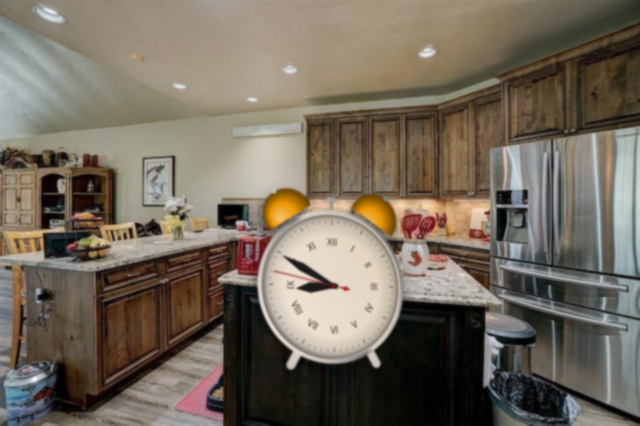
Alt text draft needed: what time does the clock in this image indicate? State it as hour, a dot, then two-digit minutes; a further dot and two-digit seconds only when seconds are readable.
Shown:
8.49.47
